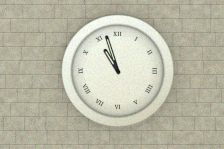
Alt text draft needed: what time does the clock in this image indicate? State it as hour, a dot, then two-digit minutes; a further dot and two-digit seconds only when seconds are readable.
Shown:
10.57
